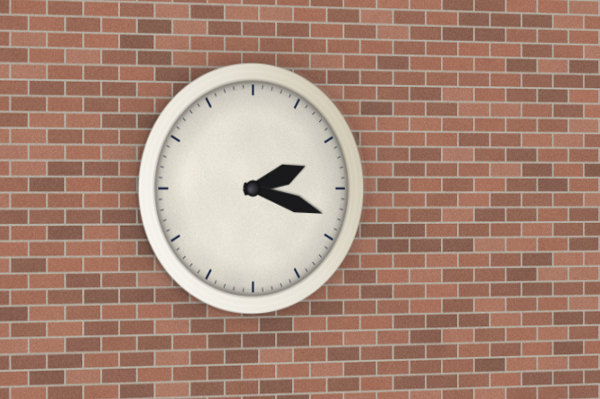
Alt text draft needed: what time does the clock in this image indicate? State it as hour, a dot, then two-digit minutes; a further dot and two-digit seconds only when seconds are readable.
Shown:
2.18
